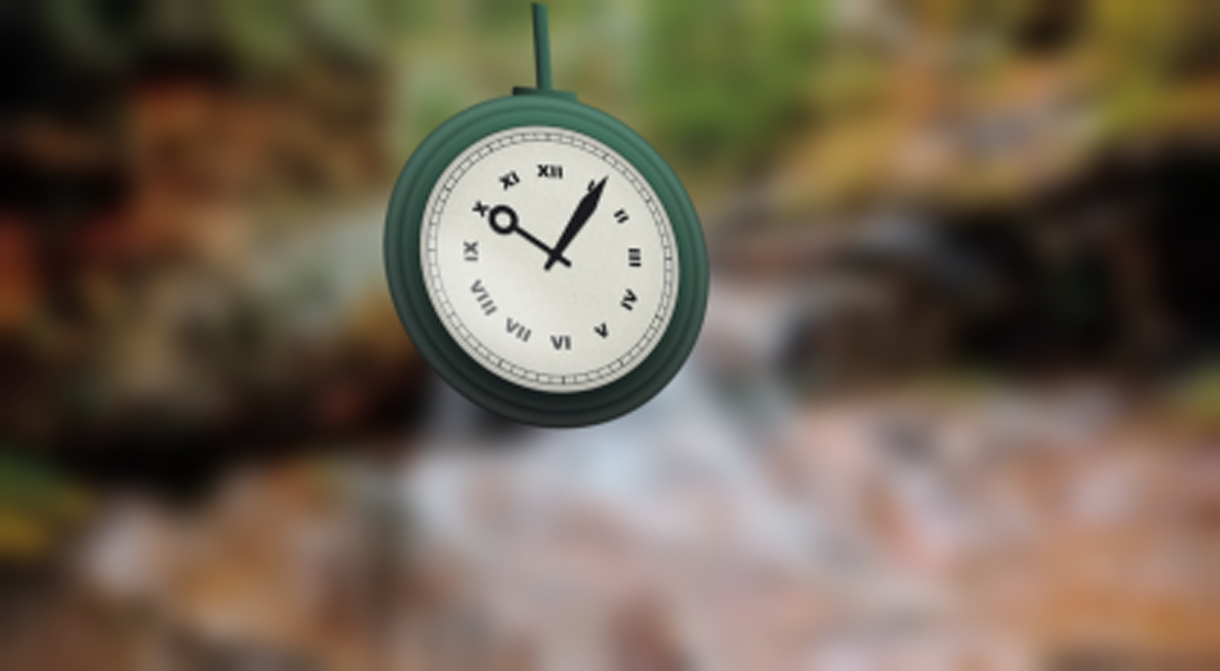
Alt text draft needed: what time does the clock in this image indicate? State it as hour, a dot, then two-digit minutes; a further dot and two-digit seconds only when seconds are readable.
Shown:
10.06
